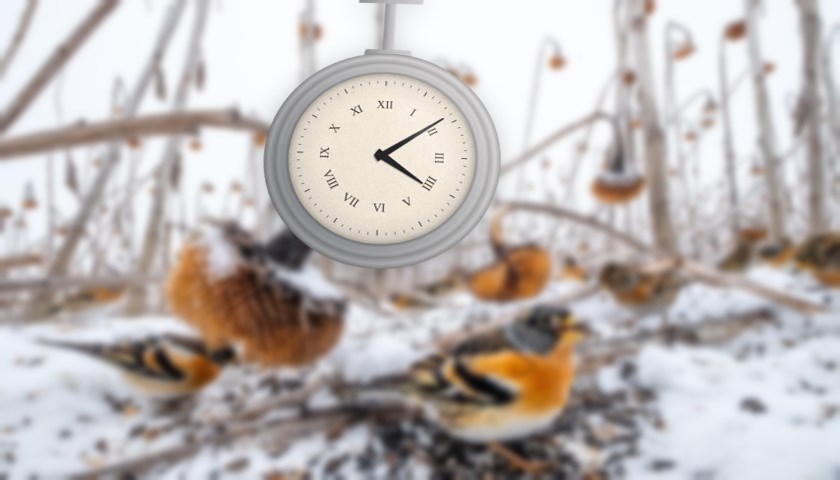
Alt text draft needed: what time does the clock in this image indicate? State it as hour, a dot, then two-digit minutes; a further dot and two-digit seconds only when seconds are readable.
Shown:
4.09
